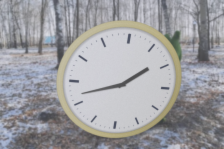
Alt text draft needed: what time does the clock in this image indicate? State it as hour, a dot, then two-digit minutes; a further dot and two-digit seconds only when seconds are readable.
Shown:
1.42
